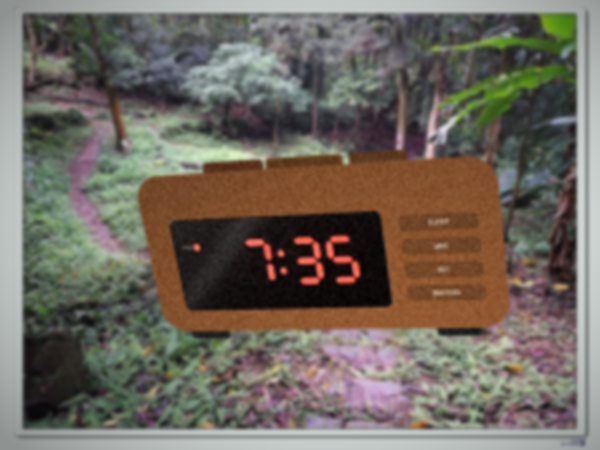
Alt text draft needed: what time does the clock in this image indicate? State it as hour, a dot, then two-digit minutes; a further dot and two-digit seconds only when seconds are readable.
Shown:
7.35
